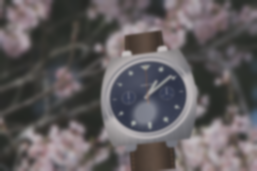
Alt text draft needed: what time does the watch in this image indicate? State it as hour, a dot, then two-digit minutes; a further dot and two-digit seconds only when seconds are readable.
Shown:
1.09
